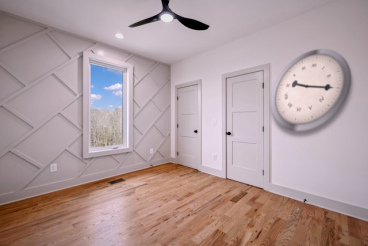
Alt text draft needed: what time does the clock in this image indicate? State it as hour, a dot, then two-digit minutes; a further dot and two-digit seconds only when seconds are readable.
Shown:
9.15
